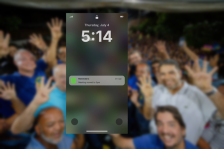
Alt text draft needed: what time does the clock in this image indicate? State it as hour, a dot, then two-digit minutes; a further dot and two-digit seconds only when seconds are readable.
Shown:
5.14
